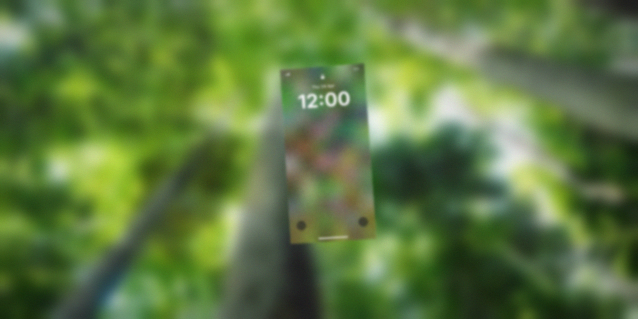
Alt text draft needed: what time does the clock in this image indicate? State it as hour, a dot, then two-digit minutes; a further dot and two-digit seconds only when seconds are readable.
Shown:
12.00
